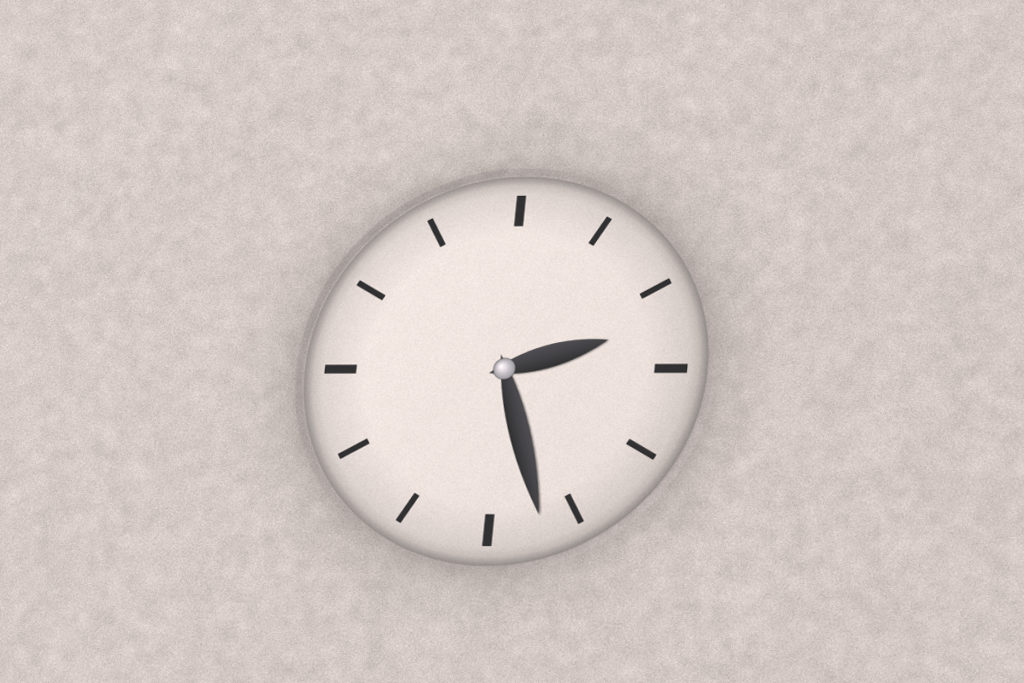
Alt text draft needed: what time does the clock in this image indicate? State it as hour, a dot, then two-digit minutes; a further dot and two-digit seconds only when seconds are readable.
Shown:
2.27
